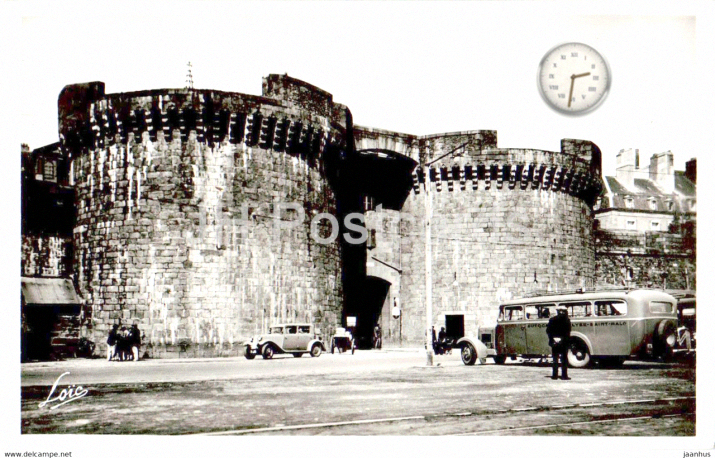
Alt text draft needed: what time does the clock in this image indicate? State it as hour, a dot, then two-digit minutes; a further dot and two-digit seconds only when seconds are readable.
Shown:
2.31
